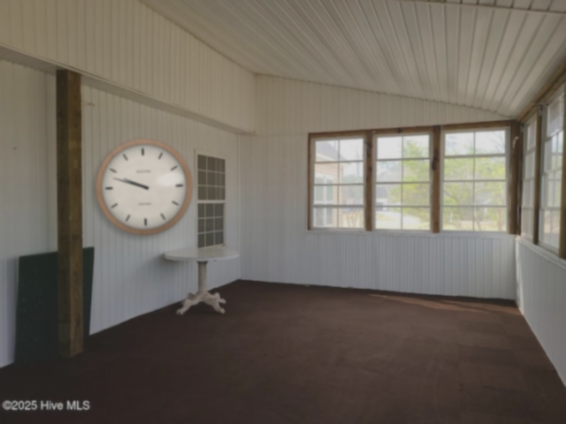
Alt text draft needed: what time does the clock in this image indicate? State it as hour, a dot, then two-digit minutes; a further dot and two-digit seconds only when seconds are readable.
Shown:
9.48
